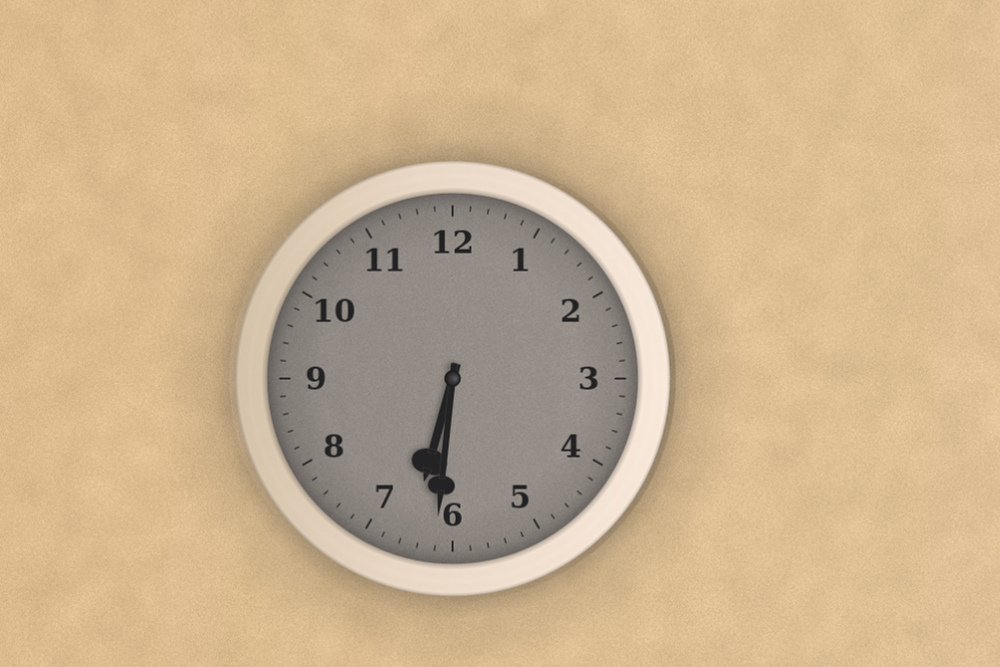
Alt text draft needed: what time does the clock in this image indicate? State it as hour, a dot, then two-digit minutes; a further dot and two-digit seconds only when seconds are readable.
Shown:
6.31
